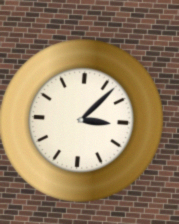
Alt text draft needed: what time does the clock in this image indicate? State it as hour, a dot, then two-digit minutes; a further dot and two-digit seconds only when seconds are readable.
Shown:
3.07
